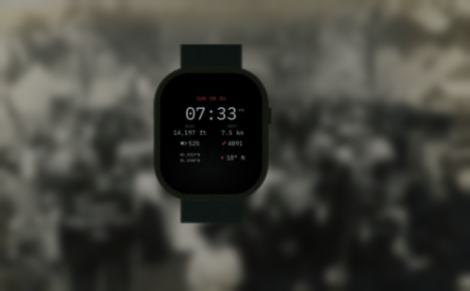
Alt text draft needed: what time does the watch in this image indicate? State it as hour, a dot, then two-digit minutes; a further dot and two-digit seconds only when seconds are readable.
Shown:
7.33
